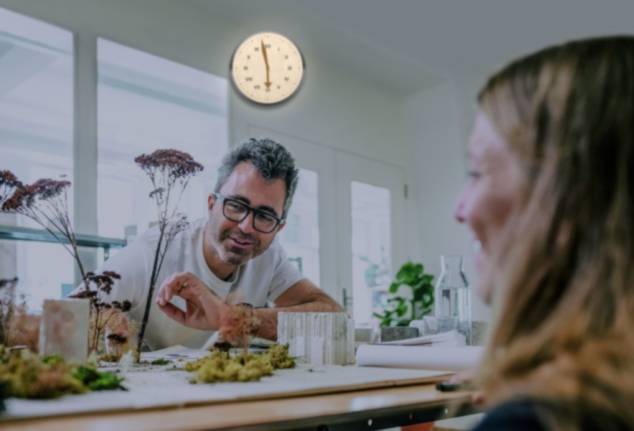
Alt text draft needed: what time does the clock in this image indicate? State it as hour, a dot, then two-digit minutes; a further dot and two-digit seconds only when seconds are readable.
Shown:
5.58
